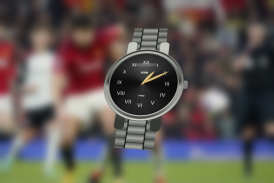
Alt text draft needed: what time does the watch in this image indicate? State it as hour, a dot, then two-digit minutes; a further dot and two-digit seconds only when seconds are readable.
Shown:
1.10
